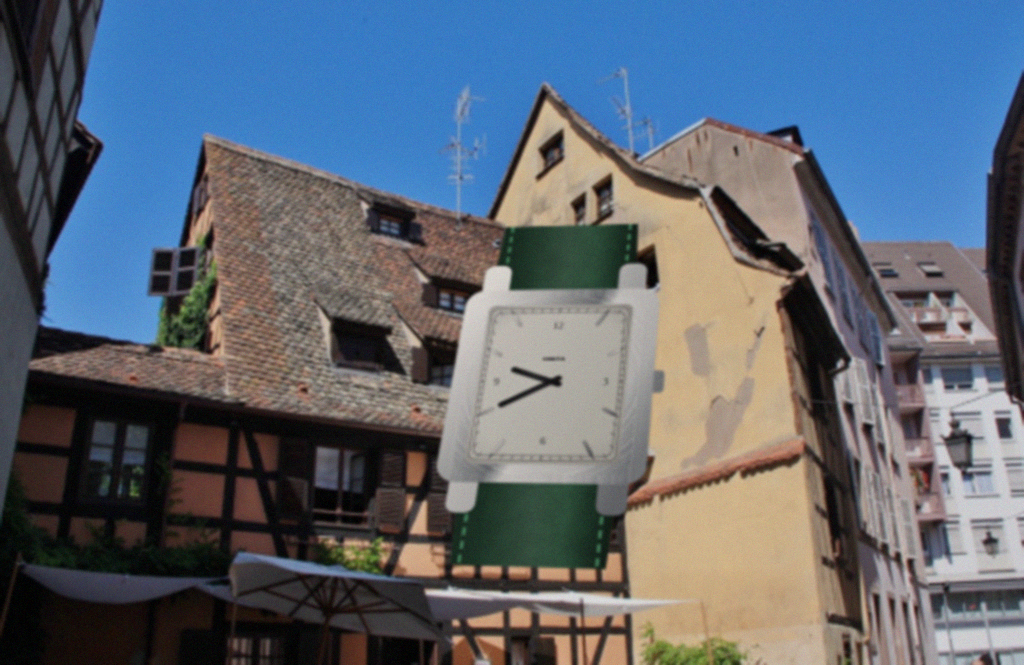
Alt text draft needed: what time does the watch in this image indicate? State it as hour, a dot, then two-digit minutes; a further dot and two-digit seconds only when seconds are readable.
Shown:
9.40
